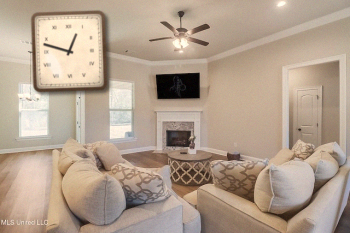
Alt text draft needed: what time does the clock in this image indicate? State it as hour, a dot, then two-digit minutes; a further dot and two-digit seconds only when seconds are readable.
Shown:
12.48
